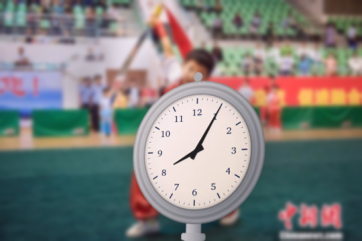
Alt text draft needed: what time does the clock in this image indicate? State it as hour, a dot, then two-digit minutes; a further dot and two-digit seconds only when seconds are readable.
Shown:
8.05
